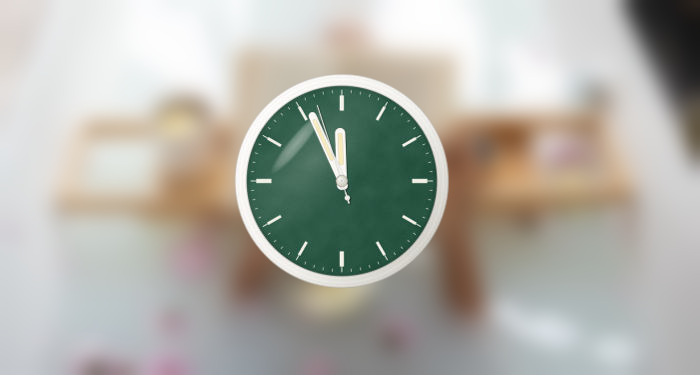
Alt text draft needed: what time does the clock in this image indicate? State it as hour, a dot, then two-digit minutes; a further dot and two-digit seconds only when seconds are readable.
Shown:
11.55.57
